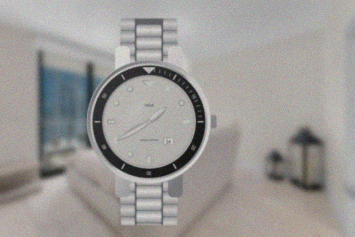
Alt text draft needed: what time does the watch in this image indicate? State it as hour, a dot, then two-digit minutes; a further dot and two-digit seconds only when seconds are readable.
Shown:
1.40
